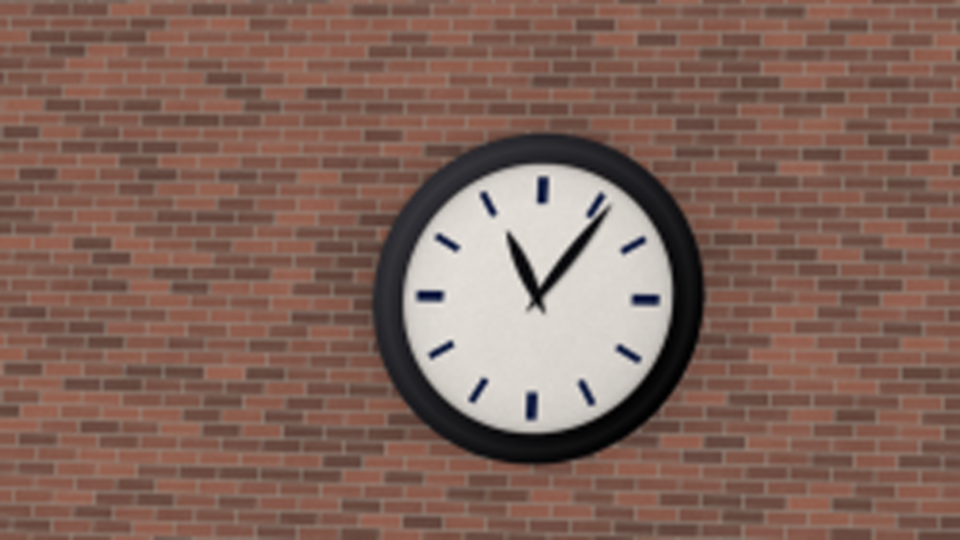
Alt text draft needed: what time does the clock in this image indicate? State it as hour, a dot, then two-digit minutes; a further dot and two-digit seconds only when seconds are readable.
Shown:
11.06
